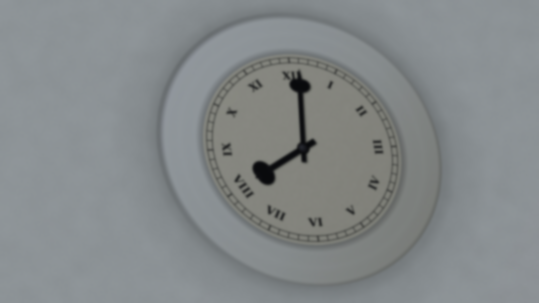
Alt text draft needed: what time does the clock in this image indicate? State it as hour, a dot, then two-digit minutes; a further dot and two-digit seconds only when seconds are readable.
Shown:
8.01
